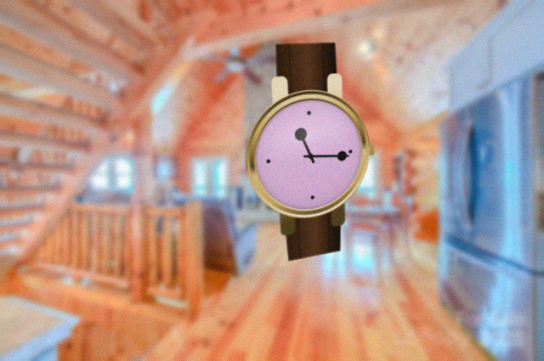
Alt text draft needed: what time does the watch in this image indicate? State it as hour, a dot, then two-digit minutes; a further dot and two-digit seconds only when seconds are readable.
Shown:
11.16
